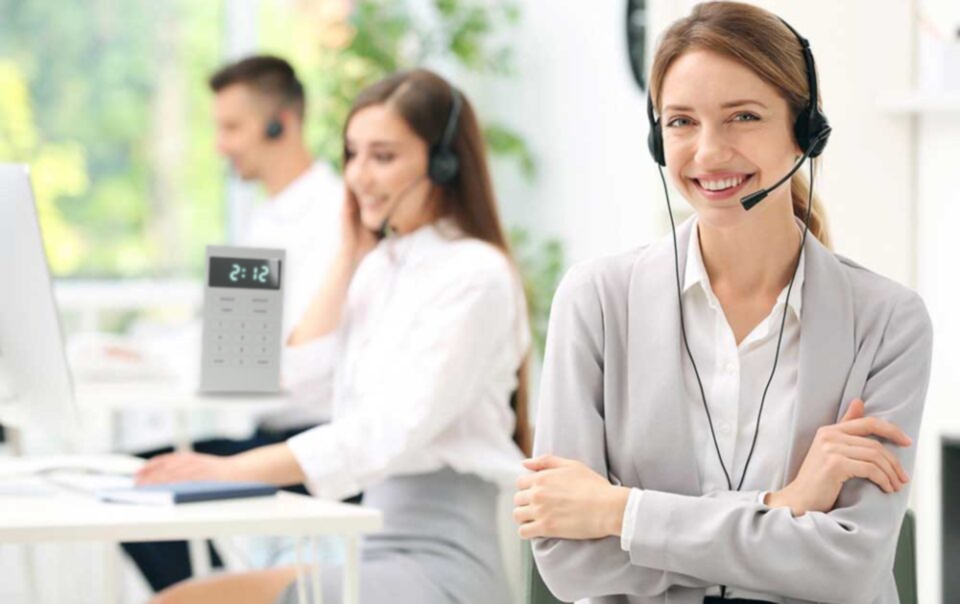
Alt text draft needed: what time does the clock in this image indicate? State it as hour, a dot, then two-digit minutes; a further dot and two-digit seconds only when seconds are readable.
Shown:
2.12
